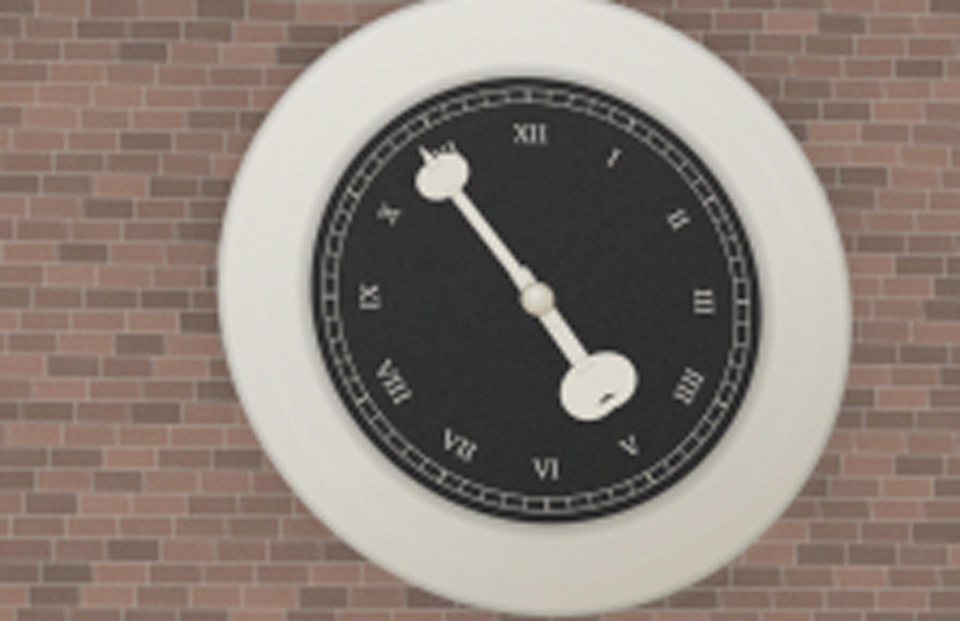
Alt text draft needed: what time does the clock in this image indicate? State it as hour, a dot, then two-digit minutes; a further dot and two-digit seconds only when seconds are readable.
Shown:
4.54
